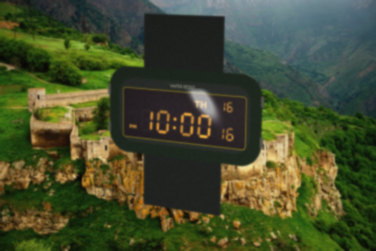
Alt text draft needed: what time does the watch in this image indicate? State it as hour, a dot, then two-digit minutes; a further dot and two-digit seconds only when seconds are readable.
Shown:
10.00.16
